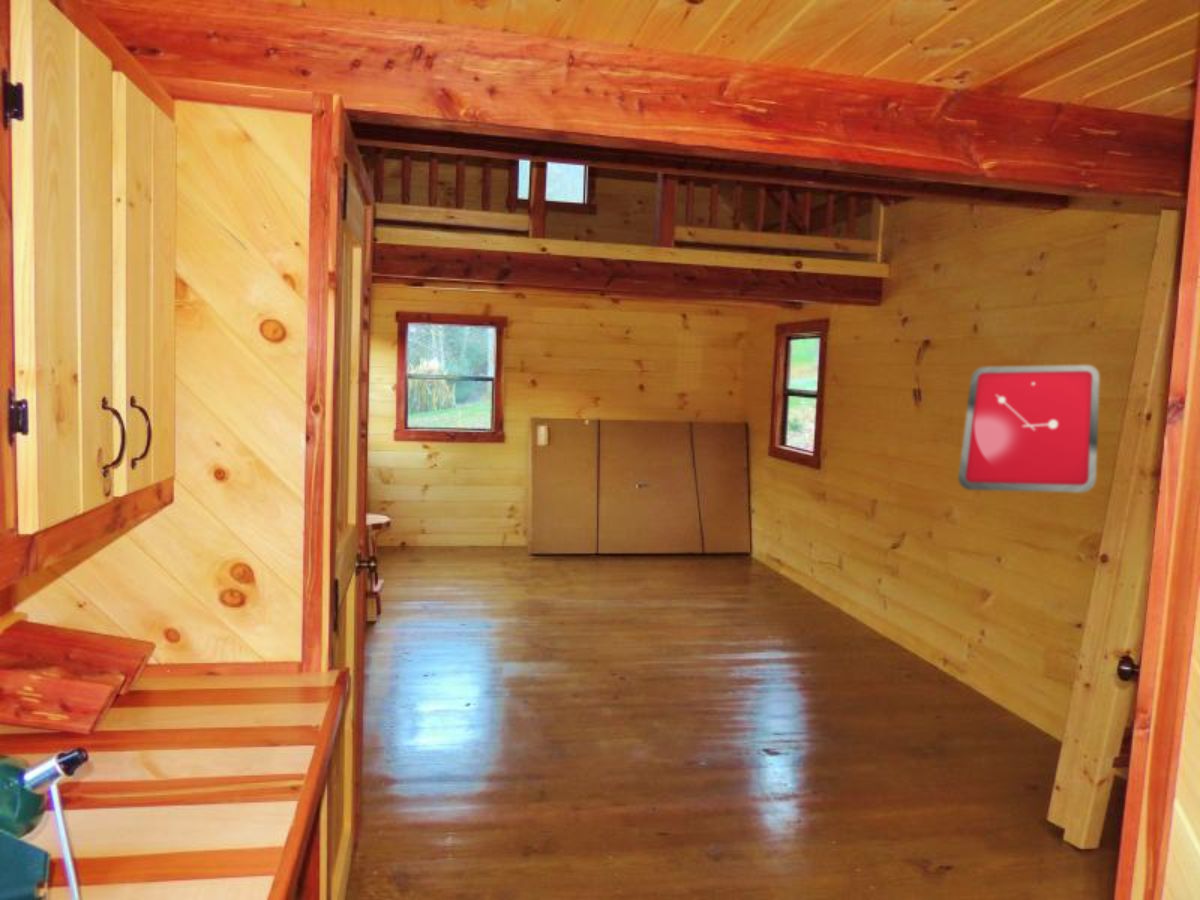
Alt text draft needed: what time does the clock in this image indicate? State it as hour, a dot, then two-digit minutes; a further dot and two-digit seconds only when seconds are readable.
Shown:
2.52
